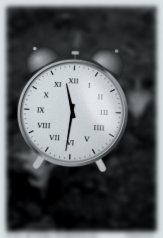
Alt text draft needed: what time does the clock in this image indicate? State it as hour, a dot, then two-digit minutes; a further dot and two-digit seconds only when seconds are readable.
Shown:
11.31
